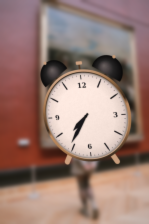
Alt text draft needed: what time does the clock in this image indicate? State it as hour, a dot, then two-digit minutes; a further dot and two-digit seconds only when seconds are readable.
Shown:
7.36
